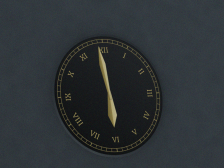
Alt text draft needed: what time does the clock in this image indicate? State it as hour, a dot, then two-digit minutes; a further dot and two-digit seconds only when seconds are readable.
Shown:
5.59
